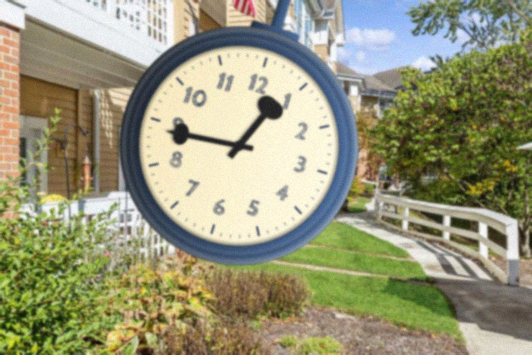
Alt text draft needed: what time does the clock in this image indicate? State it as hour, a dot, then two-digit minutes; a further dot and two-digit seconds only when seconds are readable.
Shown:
12.44
